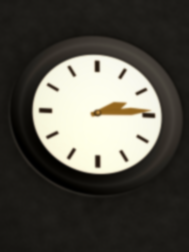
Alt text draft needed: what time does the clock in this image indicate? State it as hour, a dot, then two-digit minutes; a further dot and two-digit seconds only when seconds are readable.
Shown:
2.14
